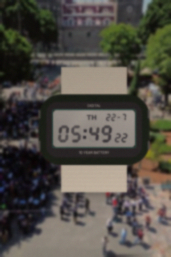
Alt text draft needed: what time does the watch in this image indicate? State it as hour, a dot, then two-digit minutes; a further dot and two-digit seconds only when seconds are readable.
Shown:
5.49
